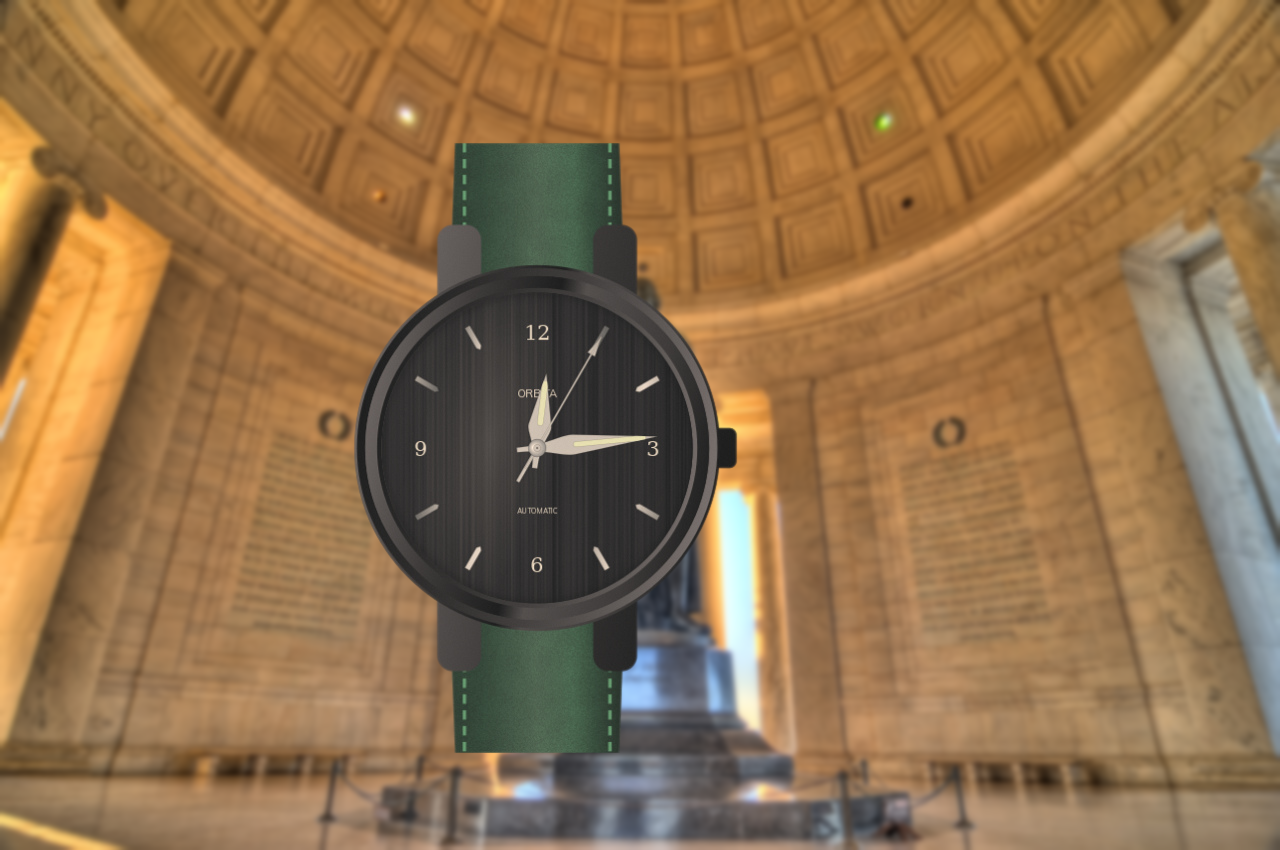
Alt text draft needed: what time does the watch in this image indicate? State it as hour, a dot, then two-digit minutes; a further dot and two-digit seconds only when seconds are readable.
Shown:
12.14.05
